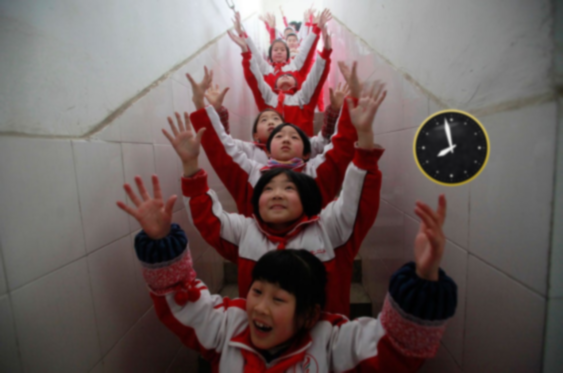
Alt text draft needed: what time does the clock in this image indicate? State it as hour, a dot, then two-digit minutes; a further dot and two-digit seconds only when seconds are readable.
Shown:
7.58
